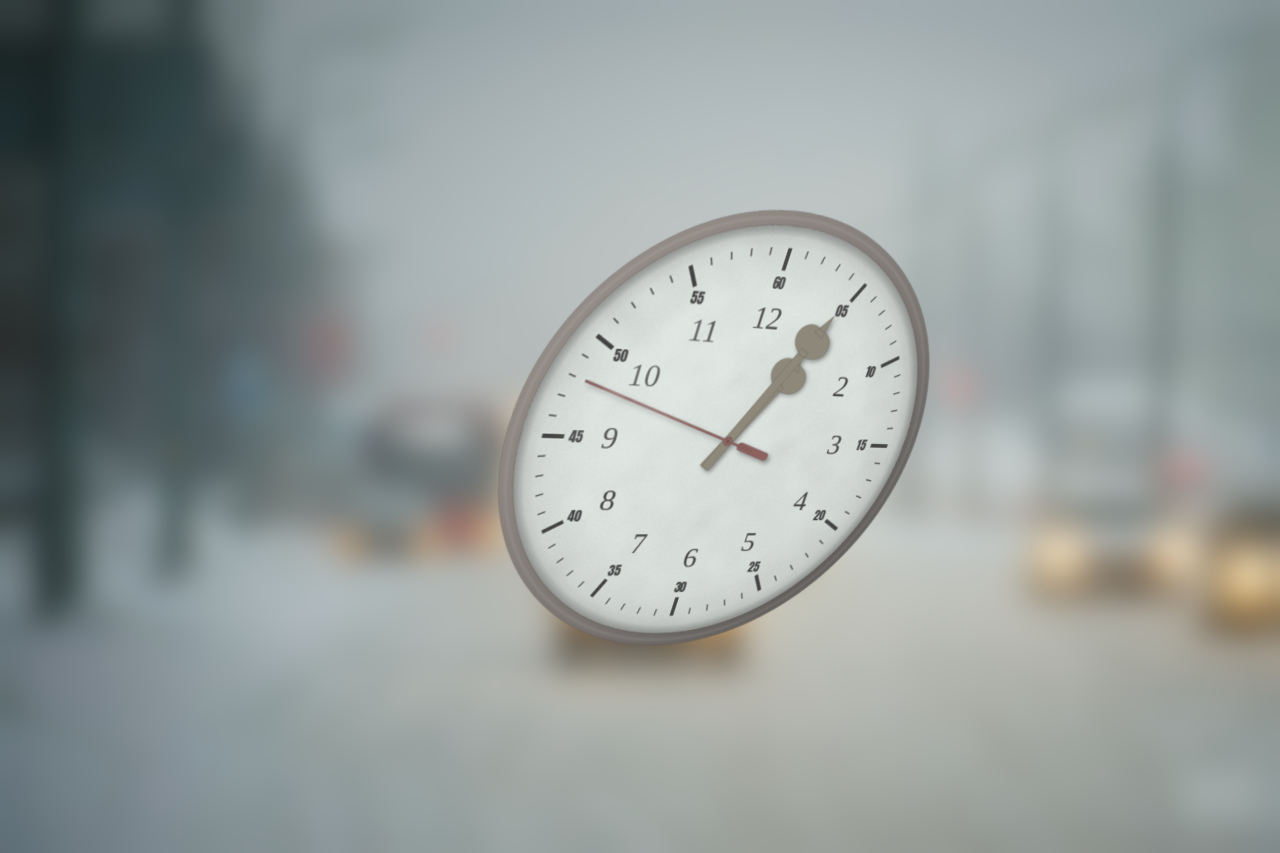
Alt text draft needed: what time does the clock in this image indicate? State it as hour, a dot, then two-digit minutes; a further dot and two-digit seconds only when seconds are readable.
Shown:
1.04.48
